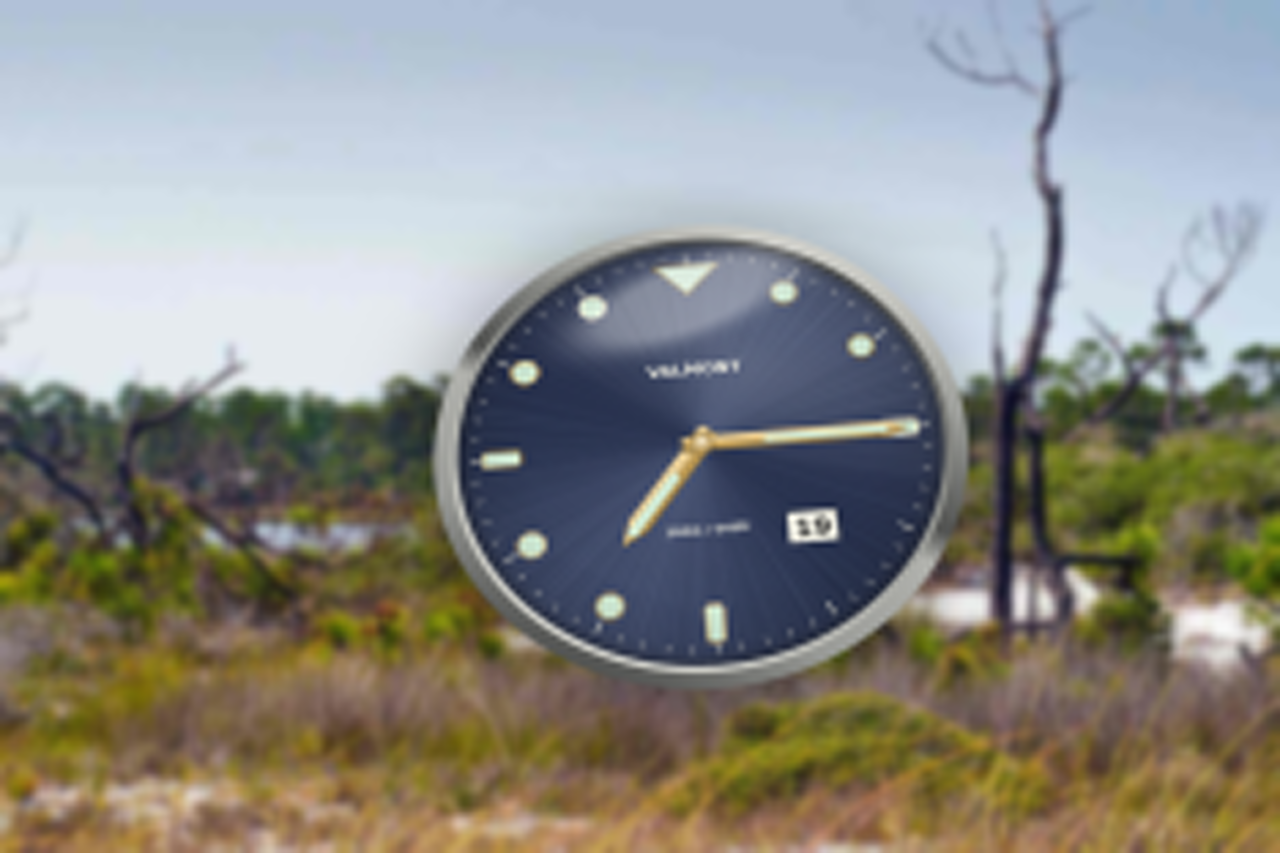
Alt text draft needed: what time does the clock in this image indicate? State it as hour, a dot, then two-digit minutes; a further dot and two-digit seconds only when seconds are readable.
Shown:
7.15
